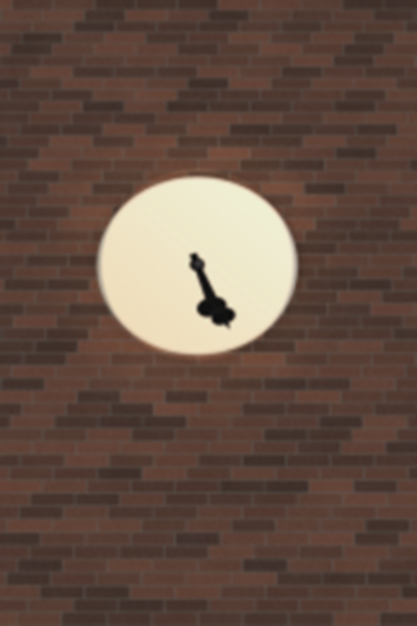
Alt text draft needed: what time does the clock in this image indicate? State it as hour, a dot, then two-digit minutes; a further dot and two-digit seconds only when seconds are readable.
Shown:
5.26
